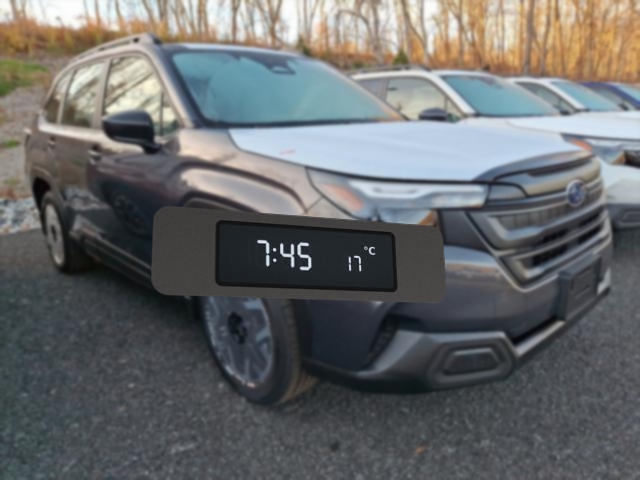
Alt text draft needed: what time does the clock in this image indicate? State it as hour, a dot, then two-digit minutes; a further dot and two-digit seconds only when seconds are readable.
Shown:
7.45
